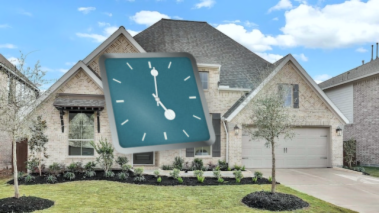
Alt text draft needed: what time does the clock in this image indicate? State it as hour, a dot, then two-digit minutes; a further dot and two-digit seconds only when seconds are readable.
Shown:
5.01
